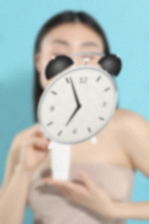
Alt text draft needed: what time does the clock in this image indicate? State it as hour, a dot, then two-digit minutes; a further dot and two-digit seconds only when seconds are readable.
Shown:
6.56
